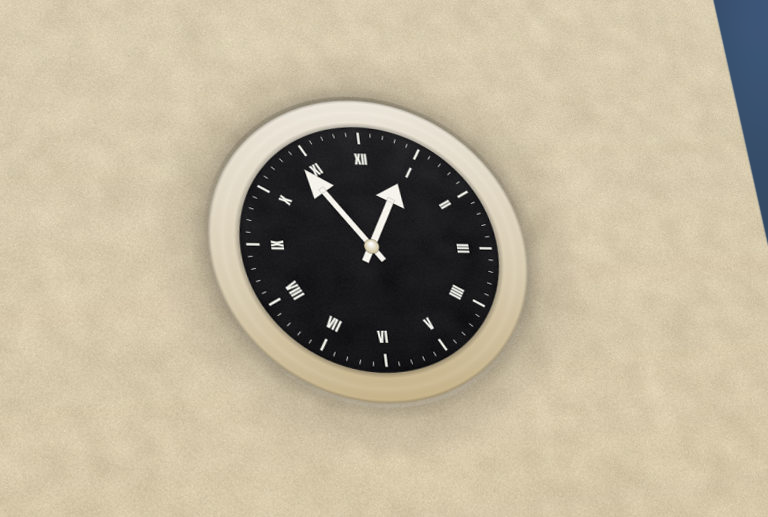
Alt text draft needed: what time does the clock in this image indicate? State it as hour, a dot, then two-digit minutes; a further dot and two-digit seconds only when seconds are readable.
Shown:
12.54
